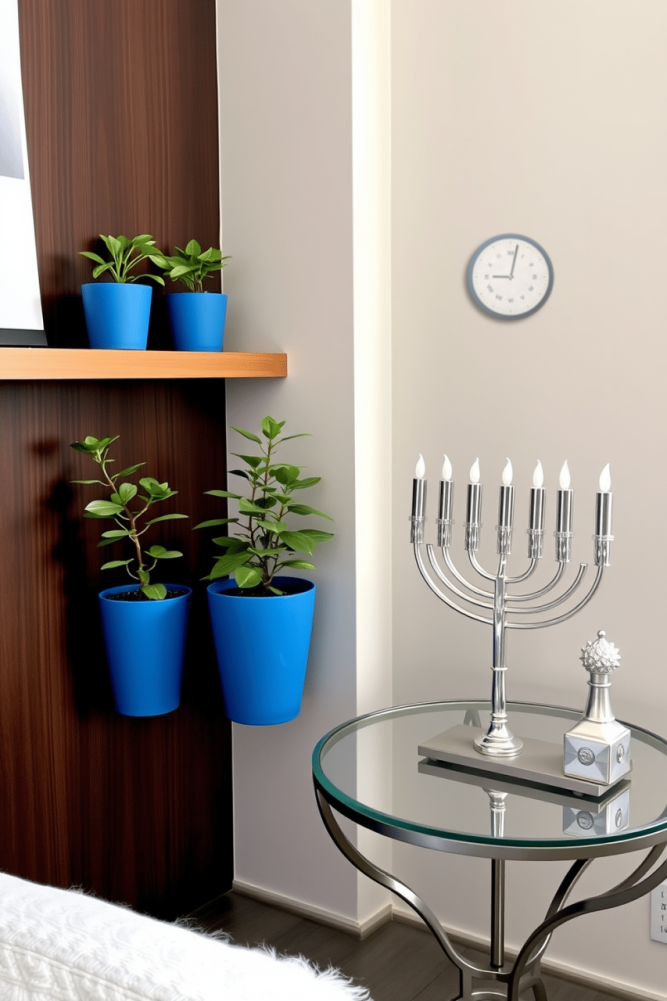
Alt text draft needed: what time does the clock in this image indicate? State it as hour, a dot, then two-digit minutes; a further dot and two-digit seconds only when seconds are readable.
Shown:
9.02
